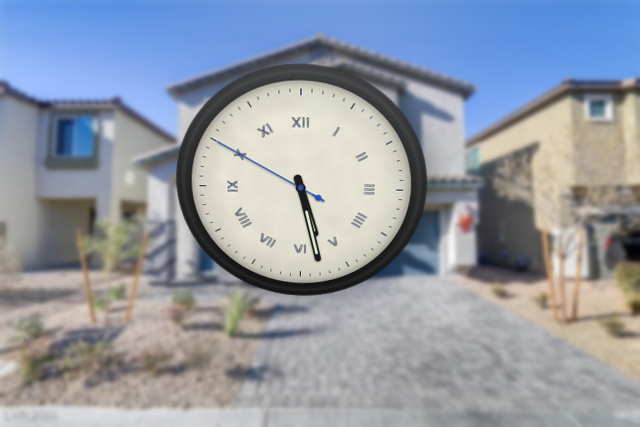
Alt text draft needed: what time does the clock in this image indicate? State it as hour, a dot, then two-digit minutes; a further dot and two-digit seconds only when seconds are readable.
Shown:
5.27.50
